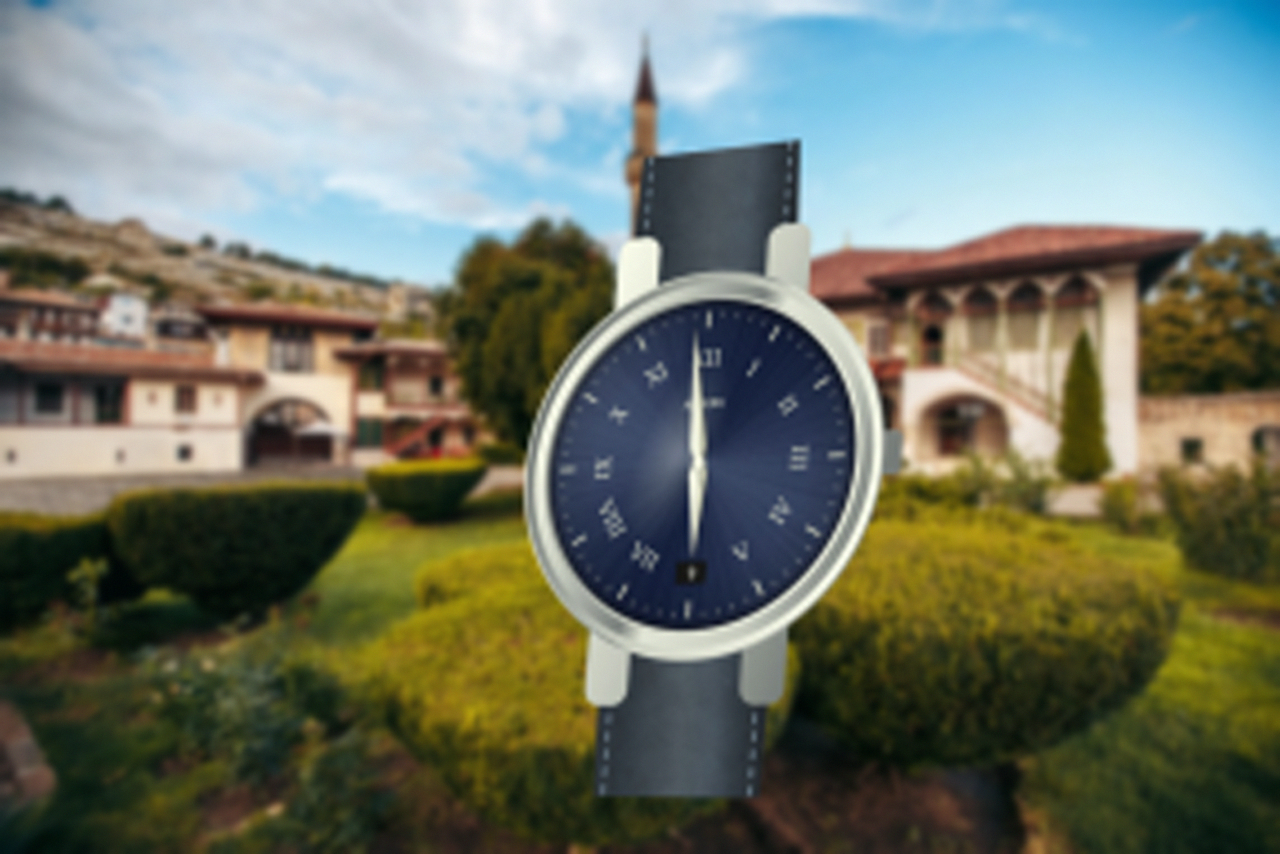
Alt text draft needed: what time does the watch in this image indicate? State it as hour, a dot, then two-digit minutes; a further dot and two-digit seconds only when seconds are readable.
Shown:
5.59
